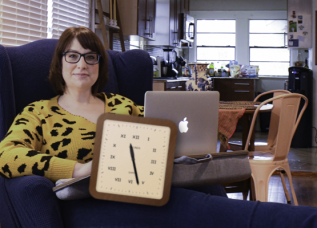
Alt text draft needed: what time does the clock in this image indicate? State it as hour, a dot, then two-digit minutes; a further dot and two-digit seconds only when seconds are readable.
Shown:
11.27
